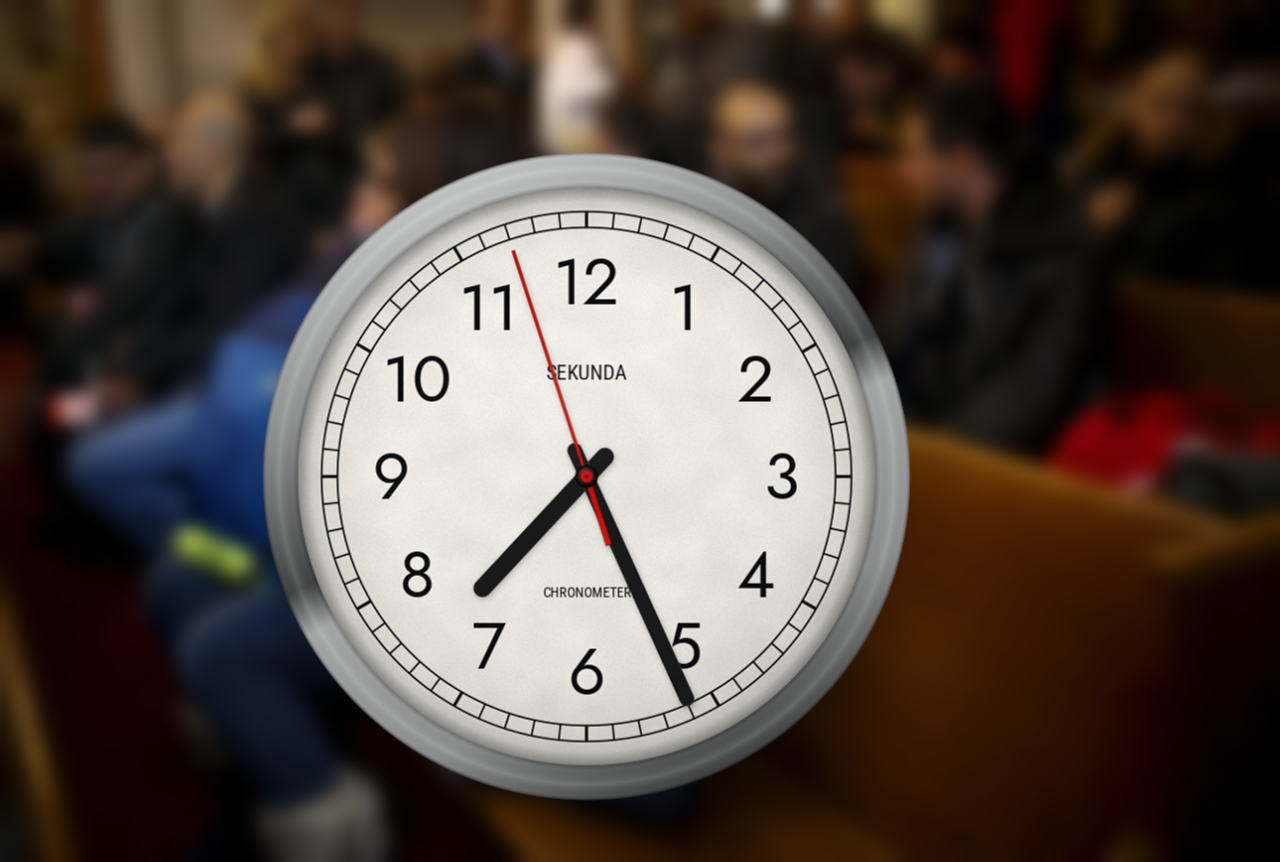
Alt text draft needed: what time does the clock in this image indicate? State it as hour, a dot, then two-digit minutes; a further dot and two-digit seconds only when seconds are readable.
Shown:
7.25.57
